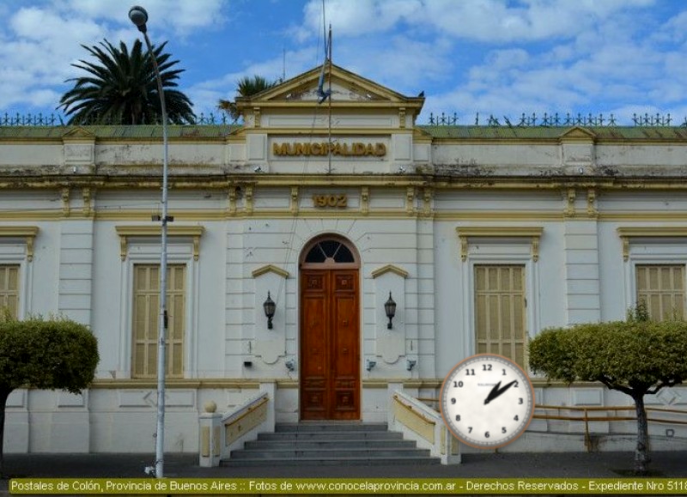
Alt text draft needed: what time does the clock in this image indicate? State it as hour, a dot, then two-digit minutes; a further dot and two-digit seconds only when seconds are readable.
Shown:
1.09
